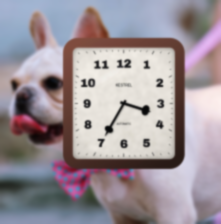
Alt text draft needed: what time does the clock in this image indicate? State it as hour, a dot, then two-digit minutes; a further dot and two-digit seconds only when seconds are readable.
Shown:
3.35
